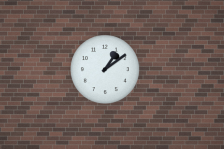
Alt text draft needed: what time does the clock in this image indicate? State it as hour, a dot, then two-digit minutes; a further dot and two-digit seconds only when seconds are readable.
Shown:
1.09
